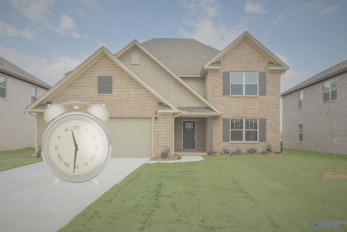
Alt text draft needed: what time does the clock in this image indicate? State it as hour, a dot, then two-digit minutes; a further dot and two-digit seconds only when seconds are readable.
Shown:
11.31
